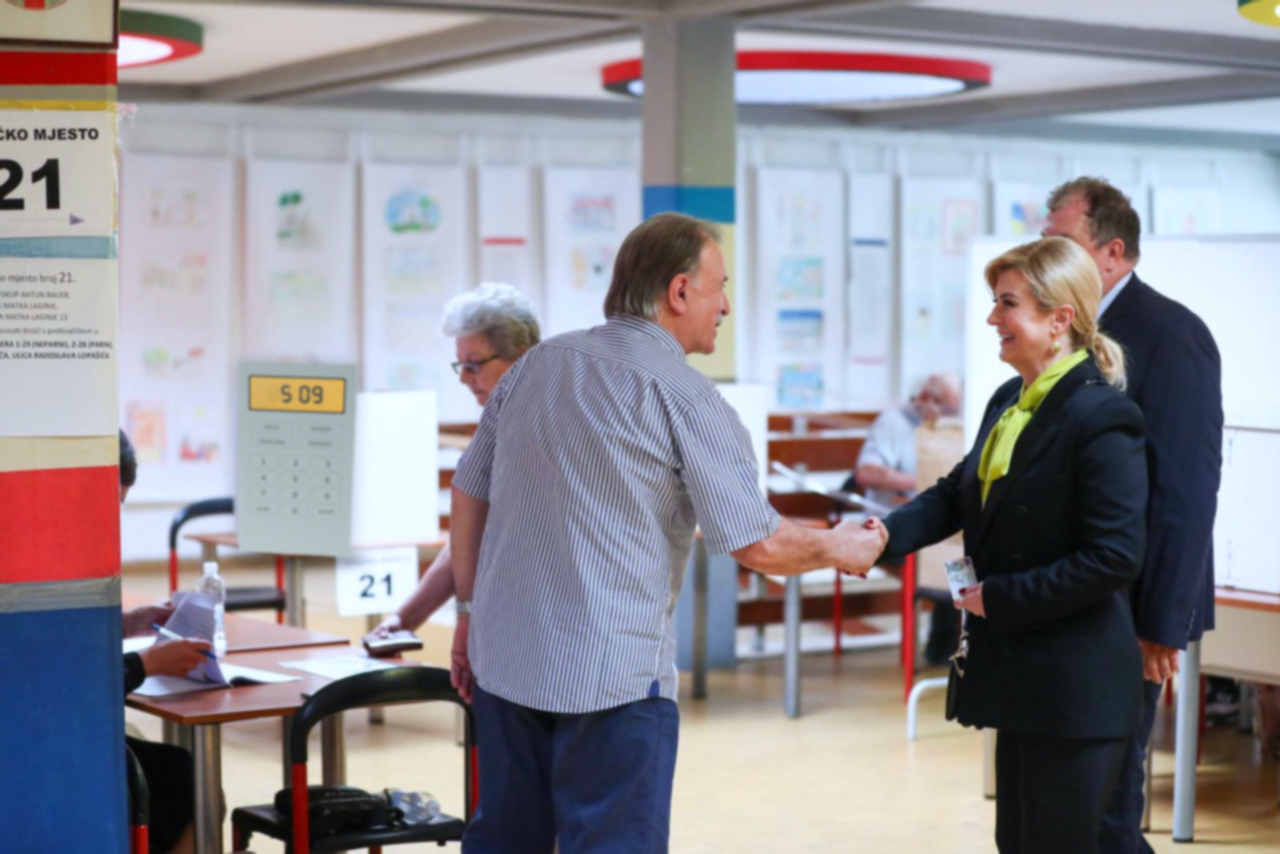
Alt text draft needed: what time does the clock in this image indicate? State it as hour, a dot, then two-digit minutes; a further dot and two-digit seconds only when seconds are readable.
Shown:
5.09
